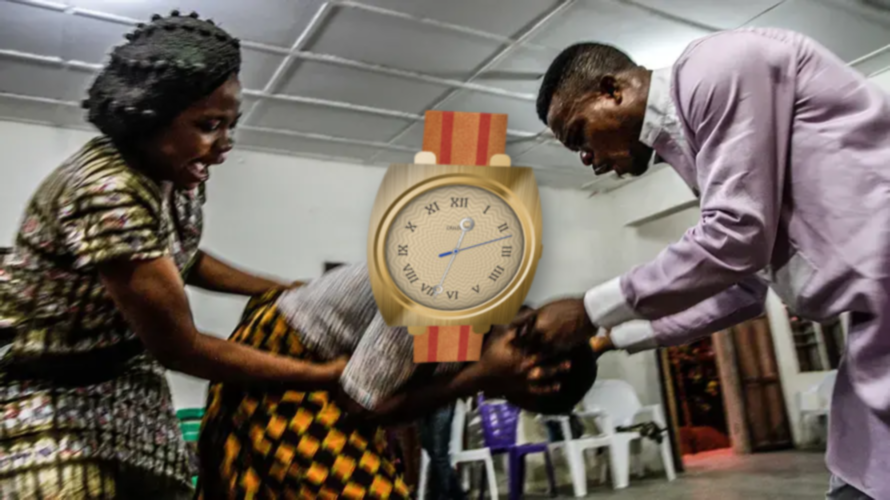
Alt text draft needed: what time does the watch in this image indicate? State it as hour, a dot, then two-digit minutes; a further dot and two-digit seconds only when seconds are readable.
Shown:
12.33.12
